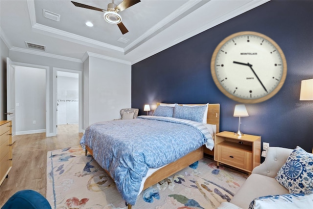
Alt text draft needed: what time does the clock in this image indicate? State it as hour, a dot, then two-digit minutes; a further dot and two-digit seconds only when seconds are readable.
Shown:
9.25
